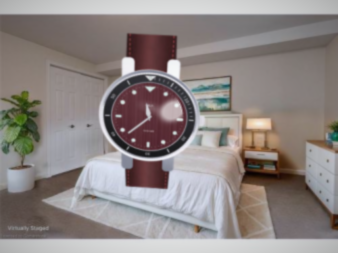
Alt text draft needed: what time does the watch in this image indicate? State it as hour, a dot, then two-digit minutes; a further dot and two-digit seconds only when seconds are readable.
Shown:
11.38
